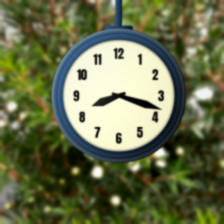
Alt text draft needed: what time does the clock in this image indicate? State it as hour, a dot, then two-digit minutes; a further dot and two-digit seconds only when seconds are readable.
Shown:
8.18
